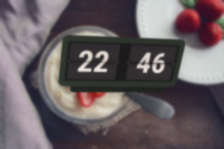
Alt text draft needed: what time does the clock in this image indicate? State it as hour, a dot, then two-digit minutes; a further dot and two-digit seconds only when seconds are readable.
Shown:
22.46
